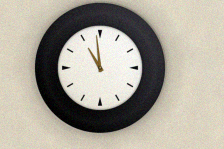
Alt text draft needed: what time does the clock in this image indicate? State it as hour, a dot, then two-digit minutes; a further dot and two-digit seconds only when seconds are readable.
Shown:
10.59
